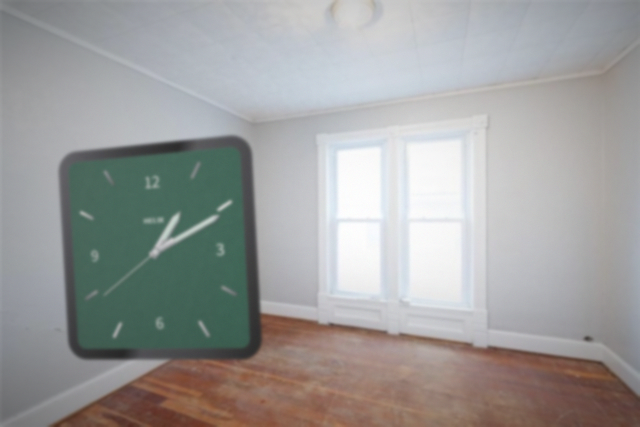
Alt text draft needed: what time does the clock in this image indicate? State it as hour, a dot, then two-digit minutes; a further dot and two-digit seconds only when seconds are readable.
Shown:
1.10.39
